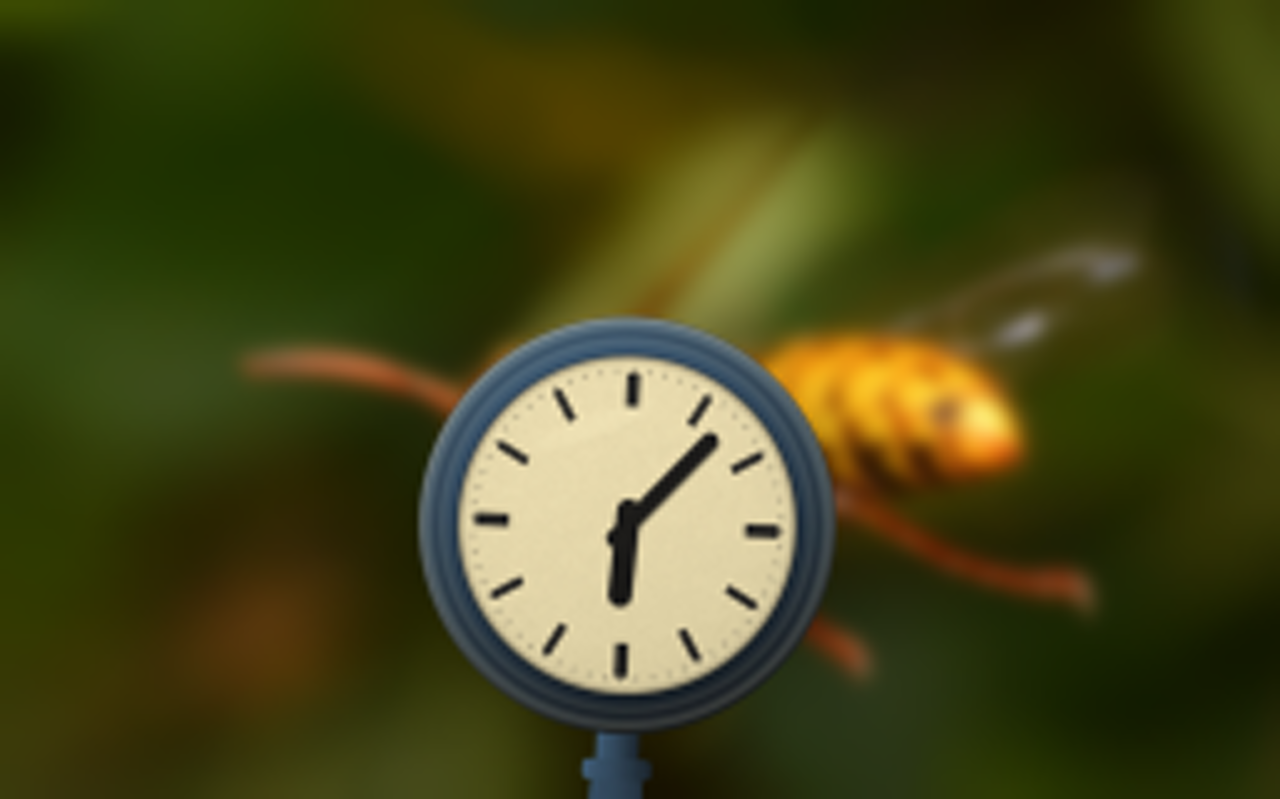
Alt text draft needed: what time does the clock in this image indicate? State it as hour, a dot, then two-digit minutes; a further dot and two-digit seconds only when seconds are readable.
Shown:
6.07
